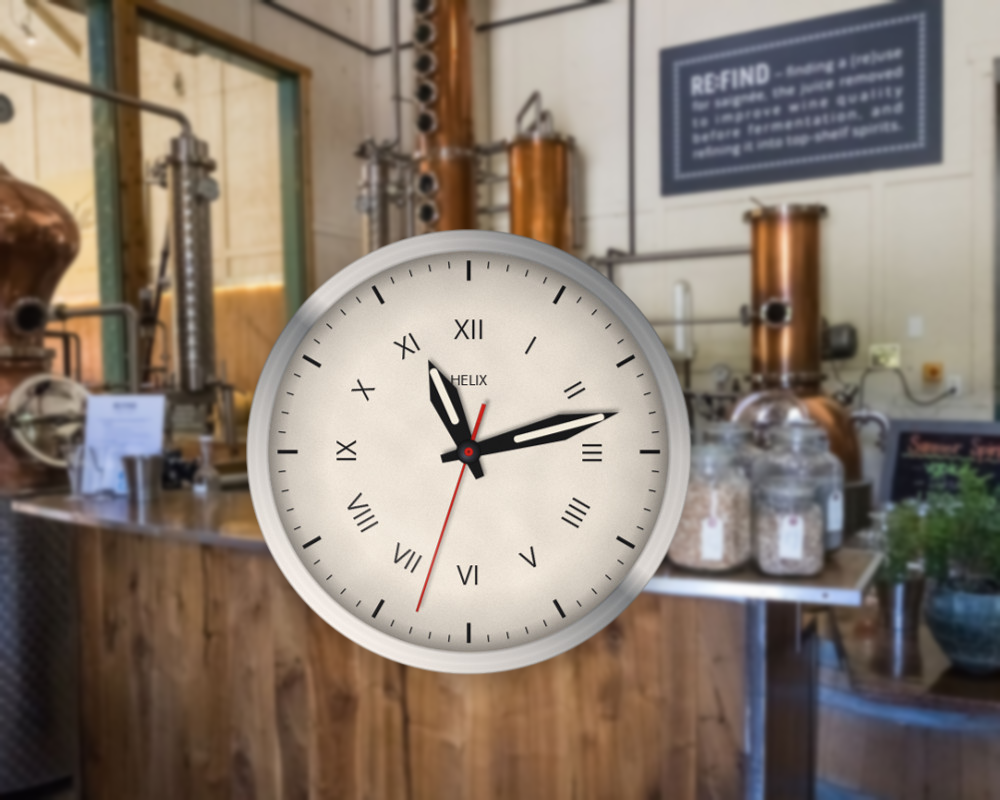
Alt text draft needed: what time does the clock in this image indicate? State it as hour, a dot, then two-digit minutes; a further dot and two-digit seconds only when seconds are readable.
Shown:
11.12.33
